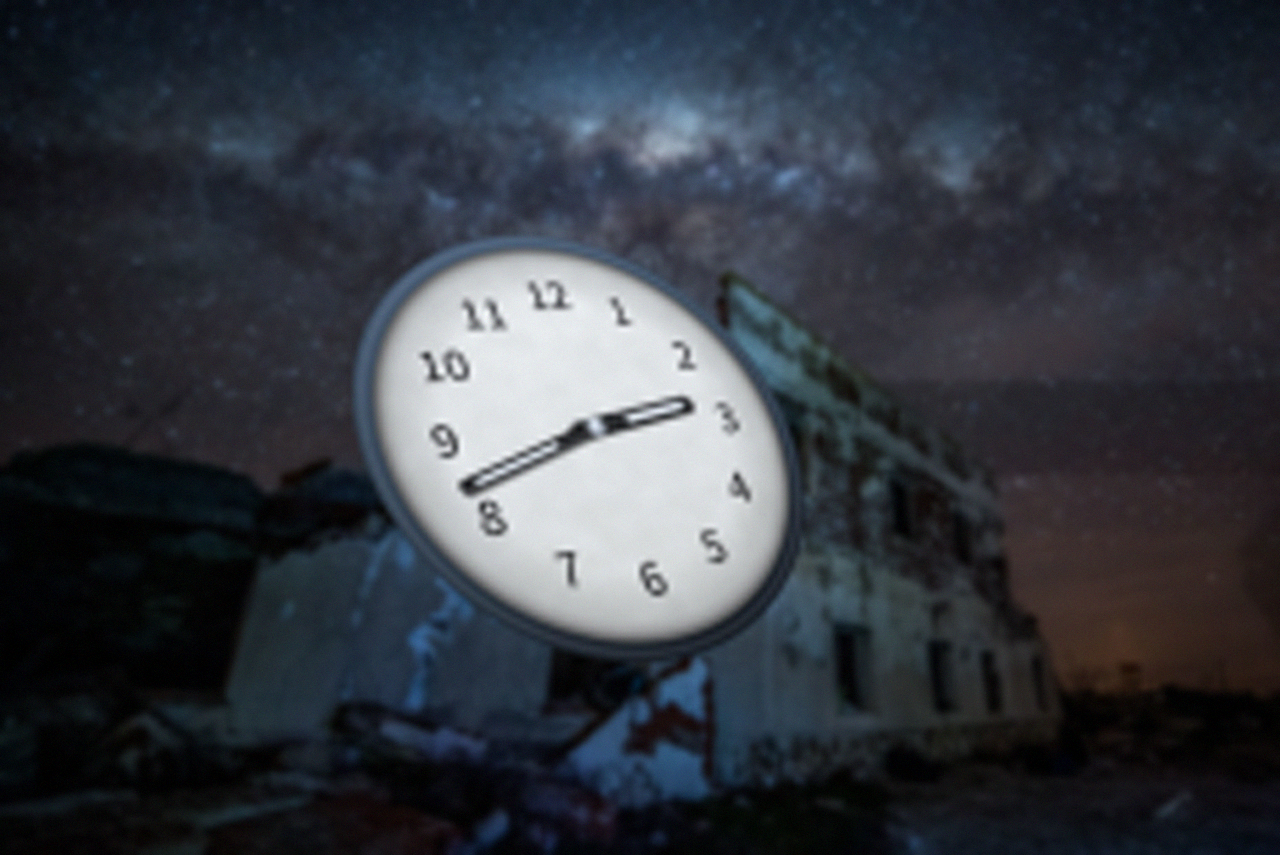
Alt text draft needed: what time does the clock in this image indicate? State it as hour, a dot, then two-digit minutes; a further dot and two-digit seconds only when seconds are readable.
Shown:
2.42
